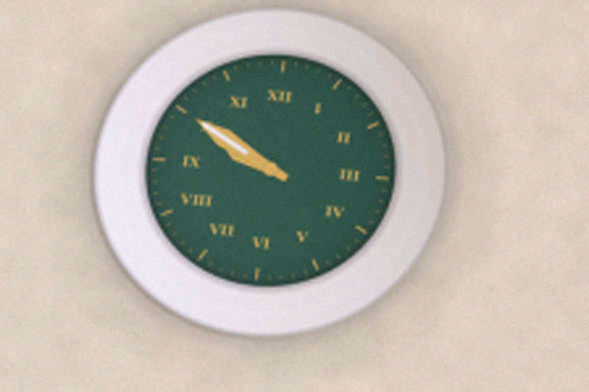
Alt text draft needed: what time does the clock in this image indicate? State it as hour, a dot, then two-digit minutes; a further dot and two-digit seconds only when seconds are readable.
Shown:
9.50
